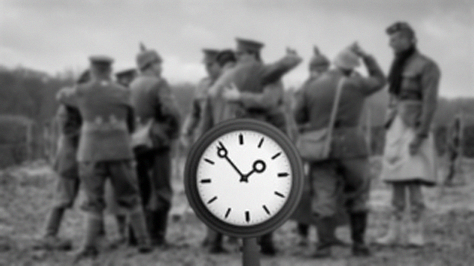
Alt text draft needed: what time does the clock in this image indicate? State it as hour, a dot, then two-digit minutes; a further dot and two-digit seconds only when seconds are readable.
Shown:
1.54
